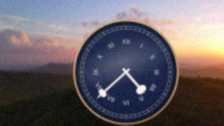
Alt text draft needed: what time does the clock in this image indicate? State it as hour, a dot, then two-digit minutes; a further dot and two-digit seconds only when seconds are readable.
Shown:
4.38
